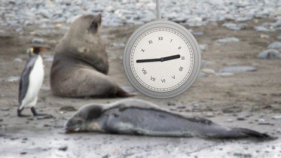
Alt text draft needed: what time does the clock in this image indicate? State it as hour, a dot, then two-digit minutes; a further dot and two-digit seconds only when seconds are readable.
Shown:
2.45
